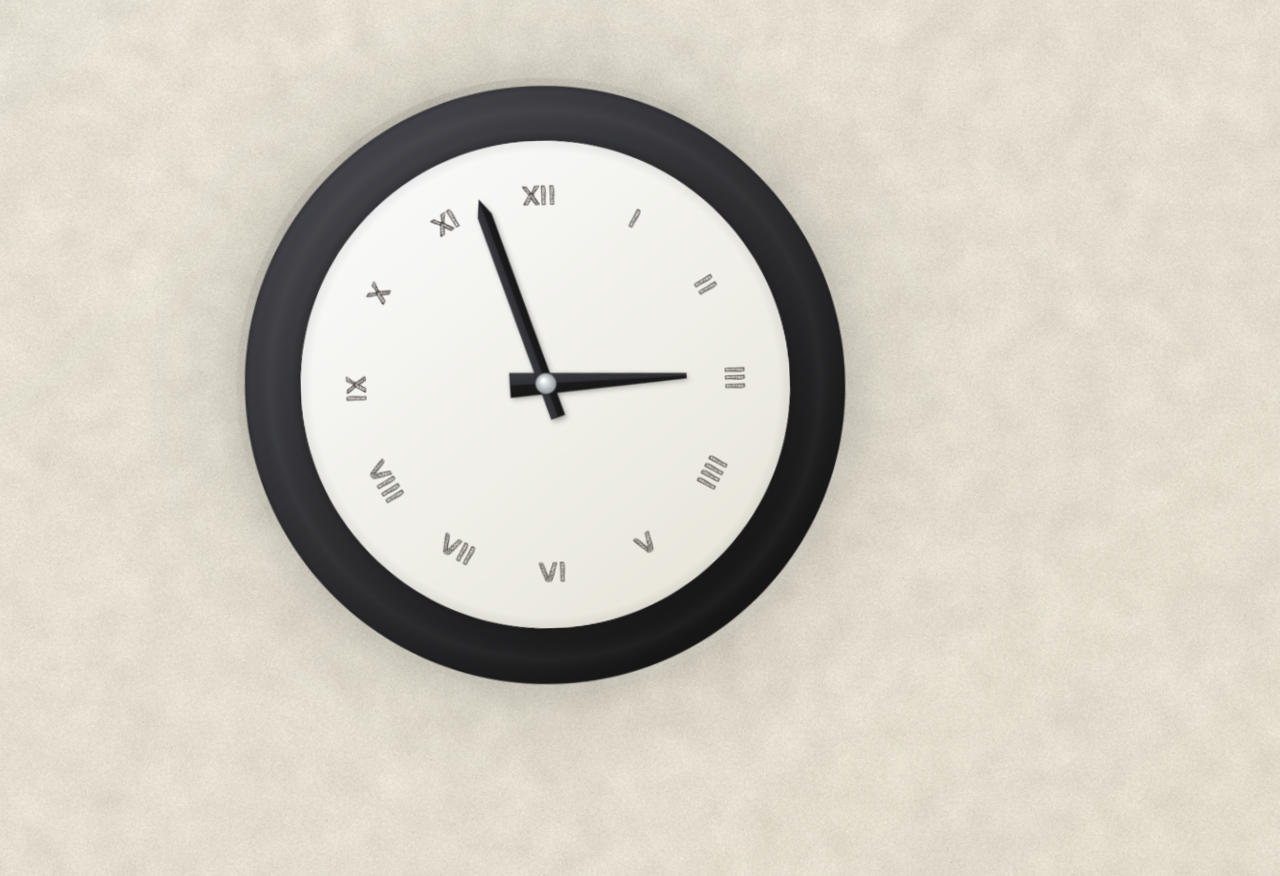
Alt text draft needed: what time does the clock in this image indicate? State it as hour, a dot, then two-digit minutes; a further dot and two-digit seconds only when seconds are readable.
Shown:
2.57
